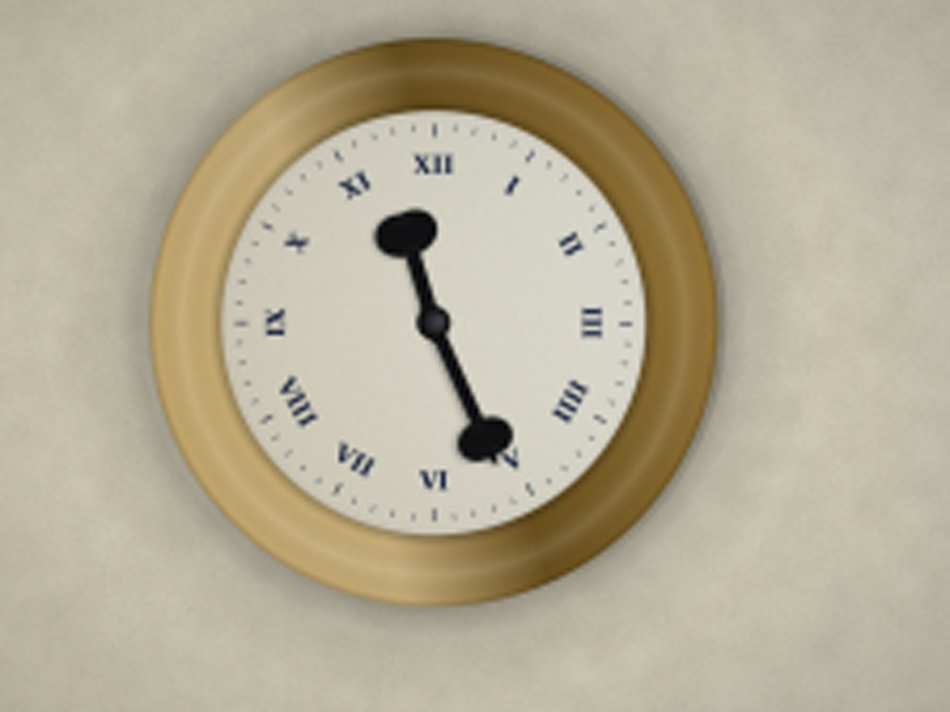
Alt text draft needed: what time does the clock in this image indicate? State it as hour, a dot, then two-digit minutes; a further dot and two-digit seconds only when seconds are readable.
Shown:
11.26
